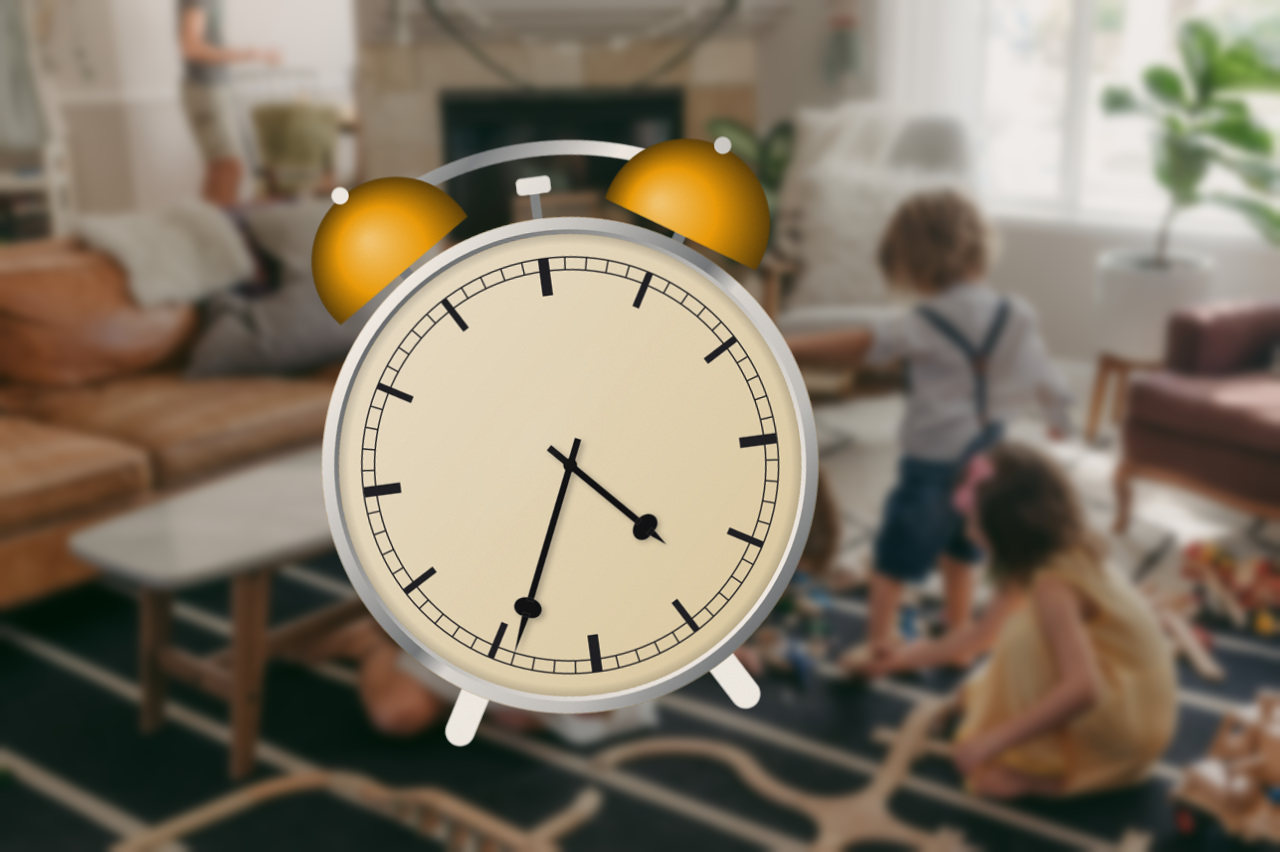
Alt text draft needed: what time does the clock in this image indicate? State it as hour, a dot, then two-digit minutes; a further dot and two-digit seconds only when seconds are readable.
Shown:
4.34
